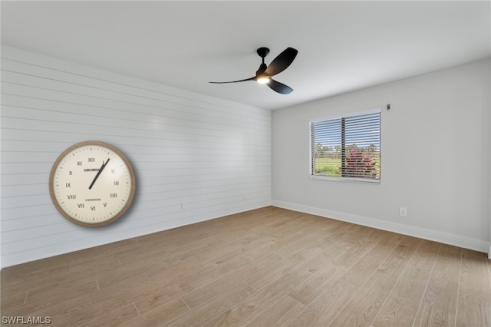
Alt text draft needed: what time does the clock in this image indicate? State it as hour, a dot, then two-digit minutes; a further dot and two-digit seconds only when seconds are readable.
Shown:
1.06
